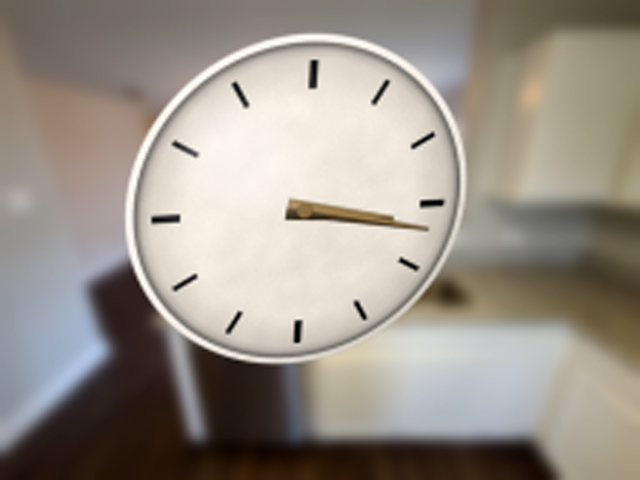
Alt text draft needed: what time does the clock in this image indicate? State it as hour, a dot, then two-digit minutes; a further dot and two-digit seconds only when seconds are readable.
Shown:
3.17
